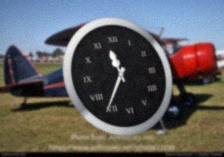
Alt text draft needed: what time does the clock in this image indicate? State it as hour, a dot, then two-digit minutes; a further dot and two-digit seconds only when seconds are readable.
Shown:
11.36
